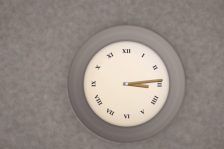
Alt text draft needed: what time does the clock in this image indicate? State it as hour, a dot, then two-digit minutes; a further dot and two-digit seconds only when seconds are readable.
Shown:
3.14
